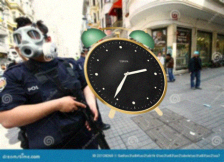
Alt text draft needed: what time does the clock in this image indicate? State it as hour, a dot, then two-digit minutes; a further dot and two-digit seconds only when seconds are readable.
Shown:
2.36
